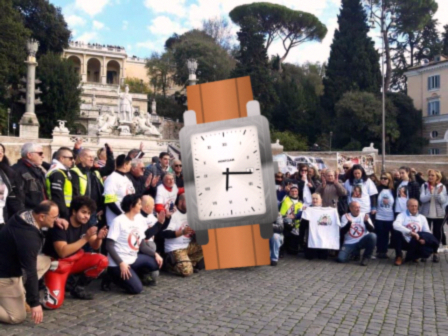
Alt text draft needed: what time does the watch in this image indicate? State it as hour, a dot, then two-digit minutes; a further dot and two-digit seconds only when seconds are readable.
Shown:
6.16
